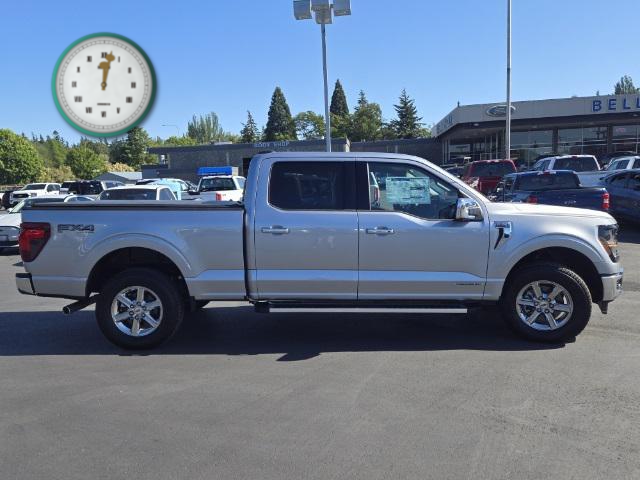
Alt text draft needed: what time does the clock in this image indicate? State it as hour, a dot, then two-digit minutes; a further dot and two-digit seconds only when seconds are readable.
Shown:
12.02
